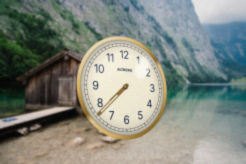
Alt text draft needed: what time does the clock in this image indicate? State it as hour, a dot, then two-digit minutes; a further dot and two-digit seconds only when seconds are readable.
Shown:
7.38
